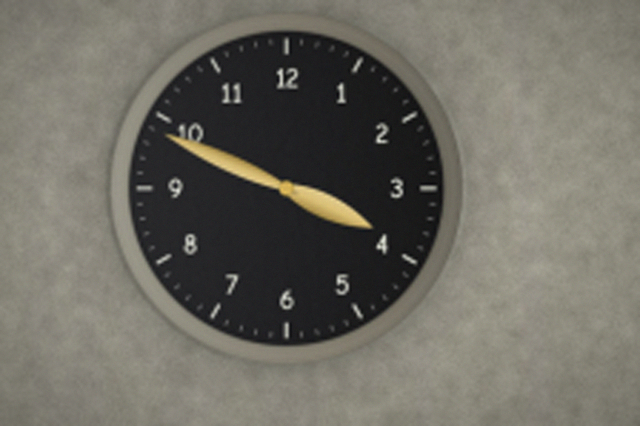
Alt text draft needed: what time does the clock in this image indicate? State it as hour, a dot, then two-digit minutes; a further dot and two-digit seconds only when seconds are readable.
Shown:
3.49
